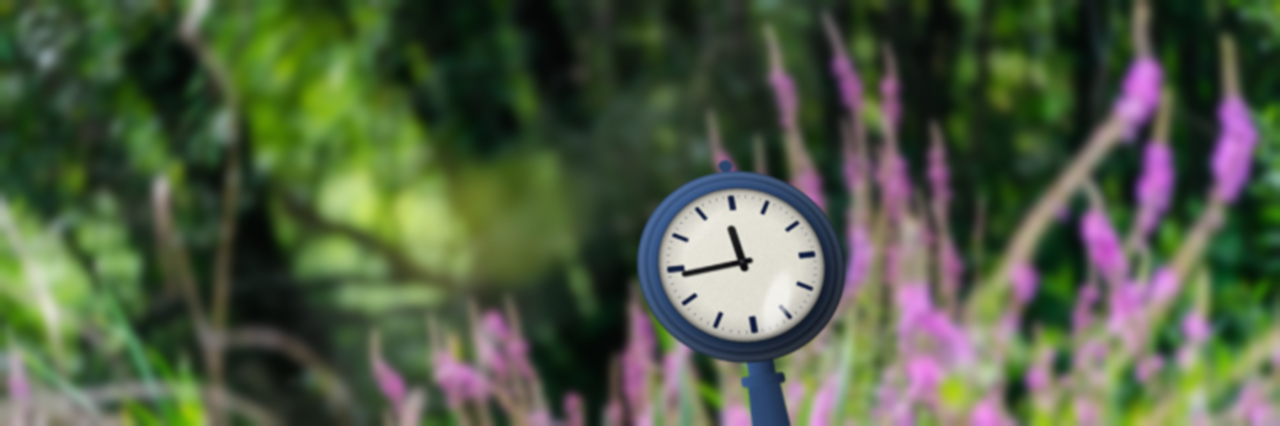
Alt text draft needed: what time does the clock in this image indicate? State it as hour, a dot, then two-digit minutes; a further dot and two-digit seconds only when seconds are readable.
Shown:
11.44
